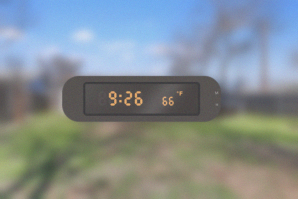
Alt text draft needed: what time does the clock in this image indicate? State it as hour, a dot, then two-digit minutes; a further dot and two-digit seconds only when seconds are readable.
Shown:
9.26
